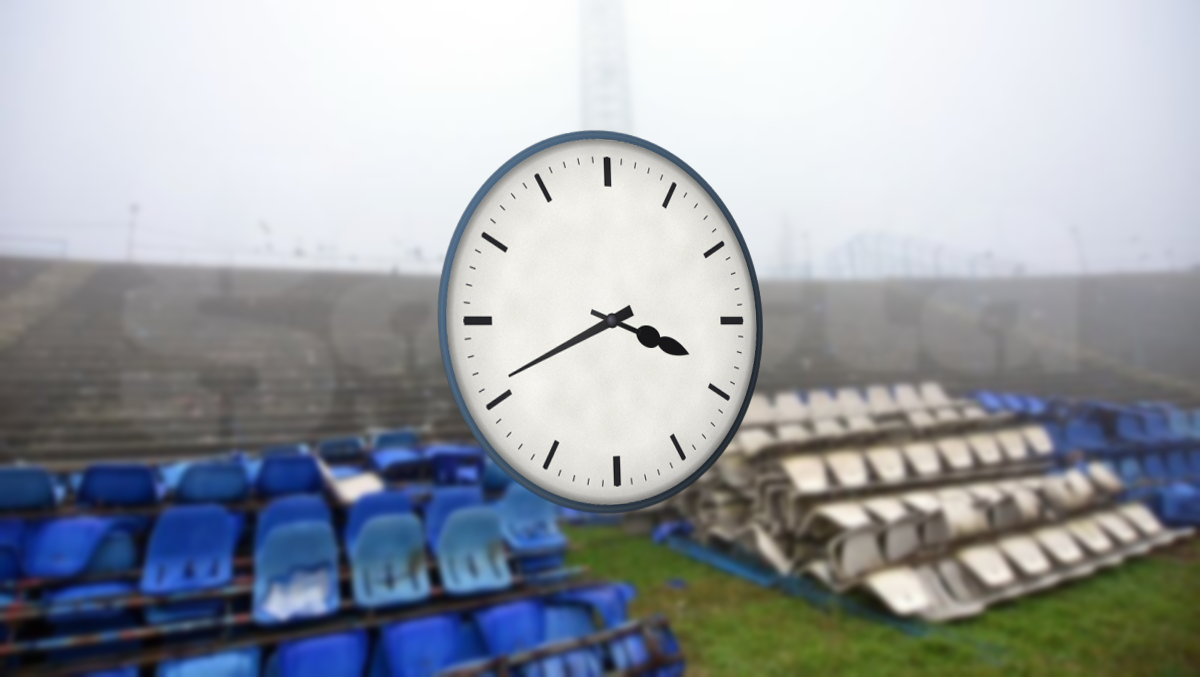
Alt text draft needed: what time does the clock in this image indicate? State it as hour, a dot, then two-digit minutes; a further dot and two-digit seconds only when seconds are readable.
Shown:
3.41
